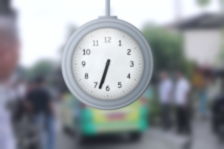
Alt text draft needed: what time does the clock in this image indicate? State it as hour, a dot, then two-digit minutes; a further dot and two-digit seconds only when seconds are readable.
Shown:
6.33
